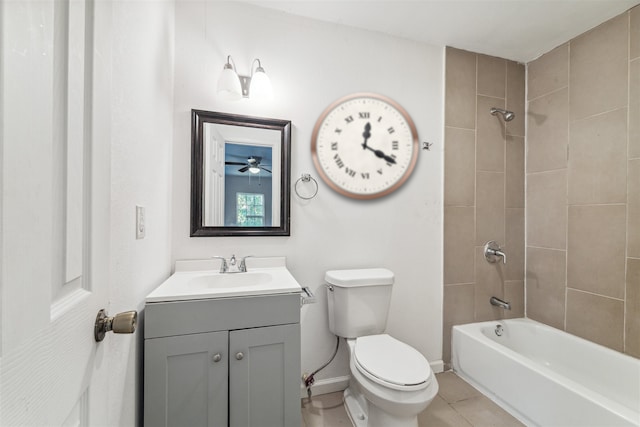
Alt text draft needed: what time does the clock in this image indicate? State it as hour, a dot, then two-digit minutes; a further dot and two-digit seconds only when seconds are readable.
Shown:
12.20
